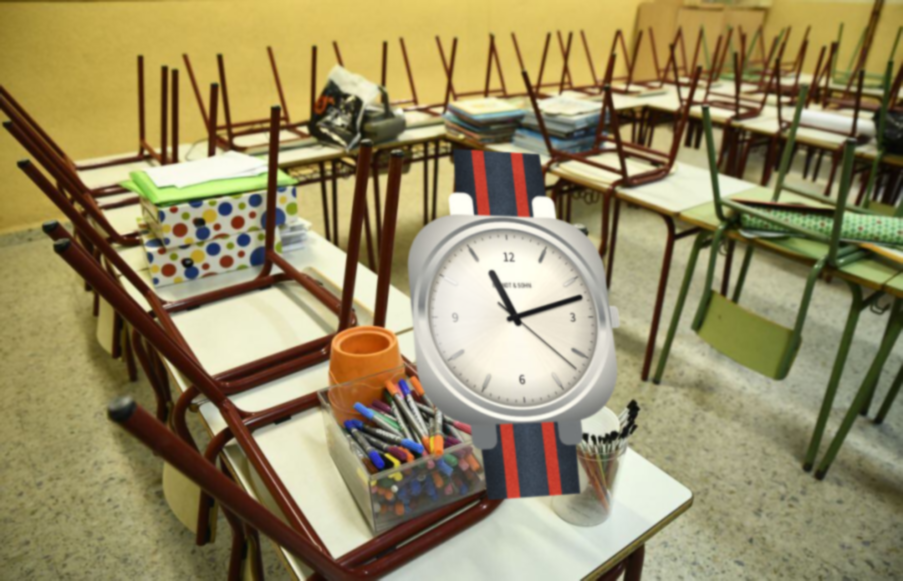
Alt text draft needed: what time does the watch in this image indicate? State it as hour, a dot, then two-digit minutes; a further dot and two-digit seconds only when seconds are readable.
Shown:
11.12.22
